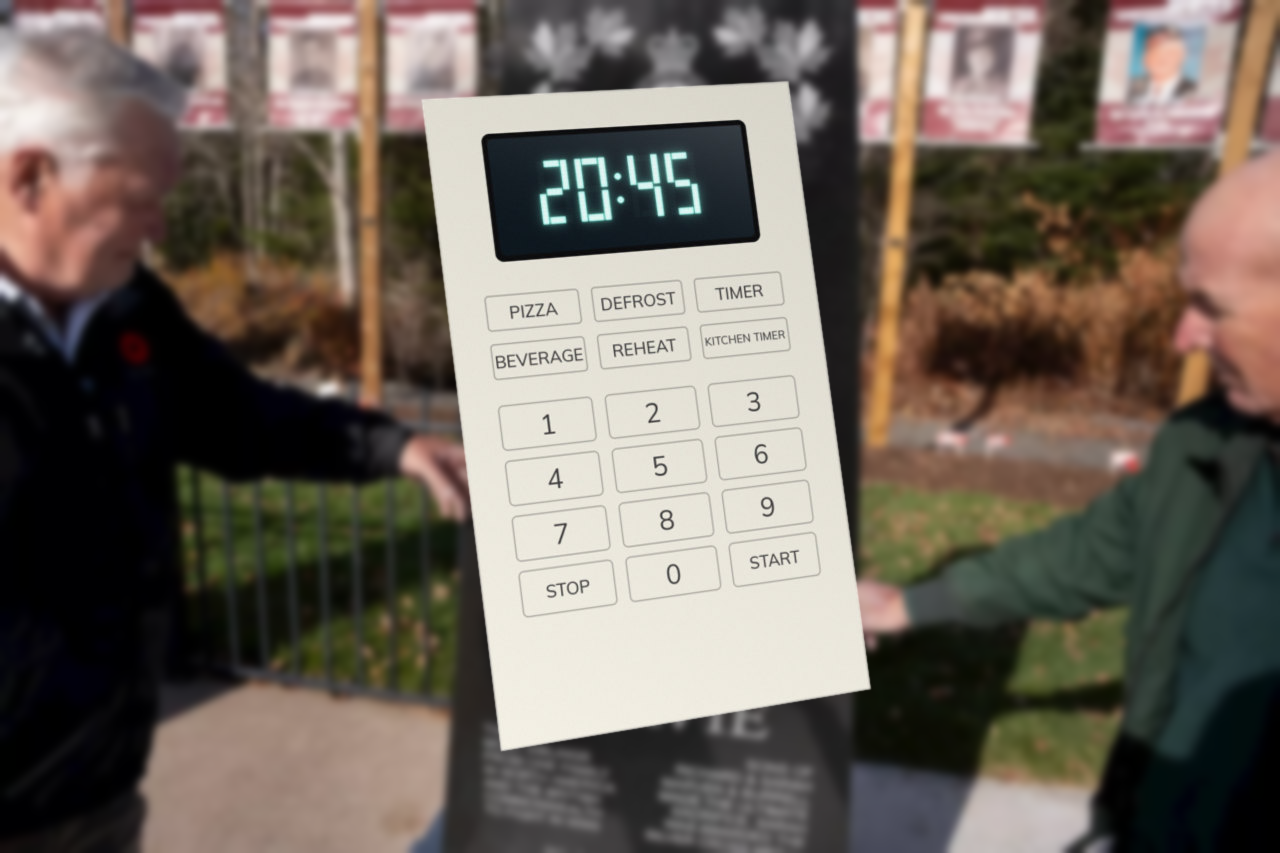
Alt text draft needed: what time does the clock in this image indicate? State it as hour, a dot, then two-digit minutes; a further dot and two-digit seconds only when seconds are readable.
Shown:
20.45
